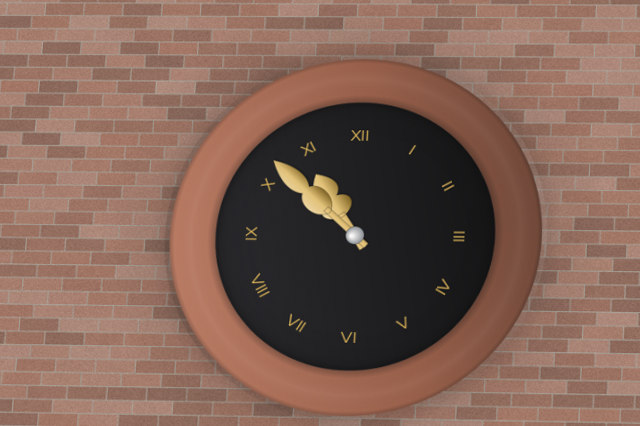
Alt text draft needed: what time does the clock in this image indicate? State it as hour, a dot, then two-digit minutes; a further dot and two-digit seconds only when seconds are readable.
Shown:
10.52
